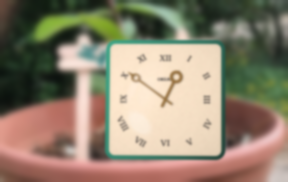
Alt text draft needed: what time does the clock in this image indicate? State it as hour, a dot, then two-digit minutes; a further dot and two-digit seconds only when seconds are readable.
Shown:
12.51
